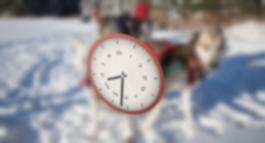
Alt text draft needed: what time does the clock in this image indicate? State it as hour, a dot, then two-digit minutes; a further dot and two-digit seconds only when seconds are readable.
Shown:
8.32
